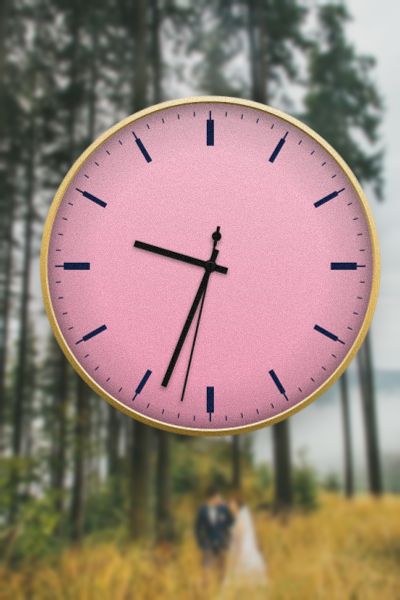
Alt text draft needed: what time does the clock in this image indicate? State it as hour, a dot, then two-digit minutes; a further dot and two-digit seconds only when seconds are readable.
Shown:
9.33.32
